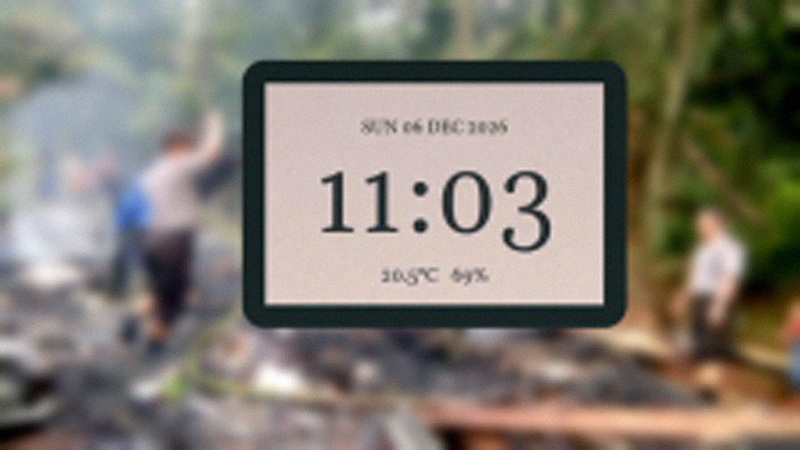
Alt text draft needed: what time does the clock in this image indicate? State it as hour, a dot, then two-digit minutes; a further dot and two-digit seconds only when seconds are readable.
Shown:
11.03
